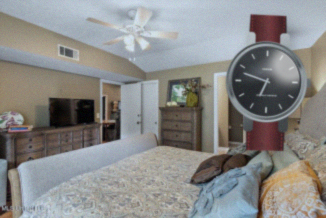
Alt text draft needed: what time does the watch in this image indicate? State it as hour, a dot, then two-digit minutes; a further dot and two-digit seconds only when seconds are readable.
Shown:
6.48
